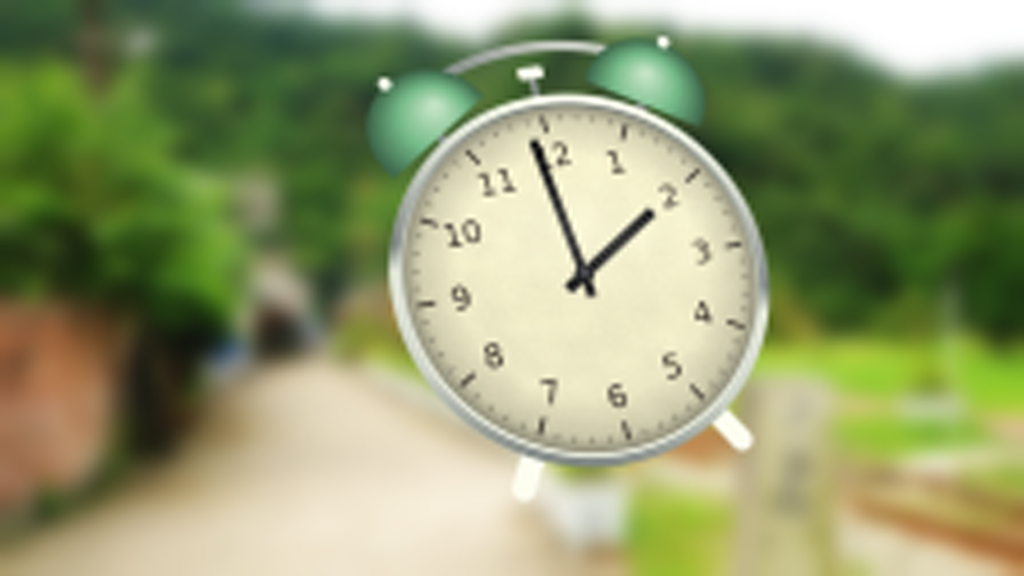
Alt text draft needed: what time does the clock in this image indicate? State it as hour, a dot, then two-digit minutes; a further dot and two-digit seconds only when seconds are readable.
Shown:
1.59
